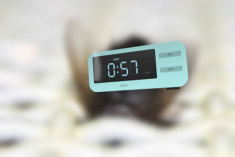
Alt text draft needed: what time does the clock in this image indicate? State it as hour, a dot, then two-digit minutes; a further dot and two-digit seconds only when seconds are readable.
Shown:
0.57
